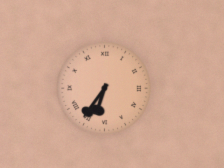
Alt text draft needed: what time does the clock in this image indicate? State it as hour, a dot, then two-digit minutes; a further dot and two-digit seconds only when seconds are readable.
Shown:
6.36
